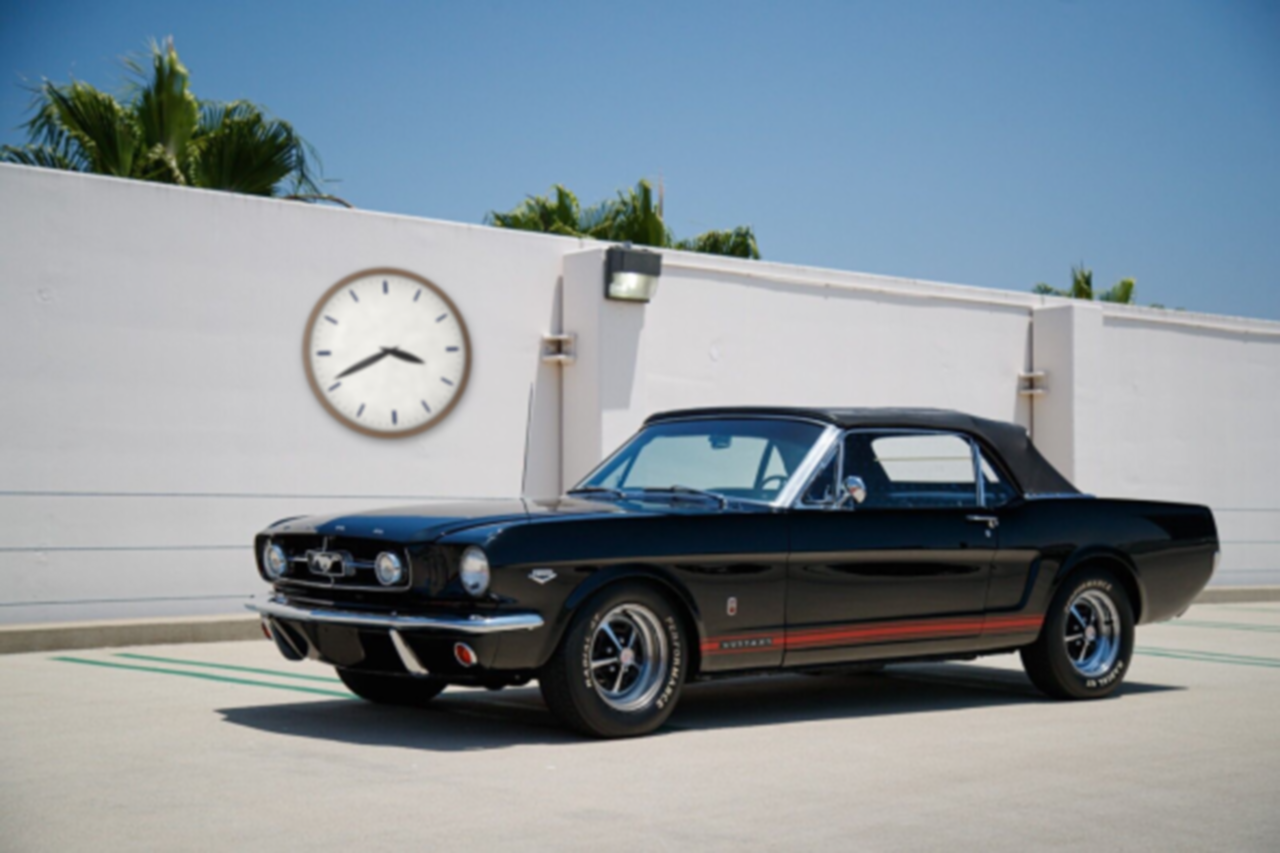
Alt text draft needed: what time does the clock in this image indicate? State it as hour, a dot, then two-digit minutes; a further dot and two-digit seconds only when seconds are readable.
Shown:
3.41
